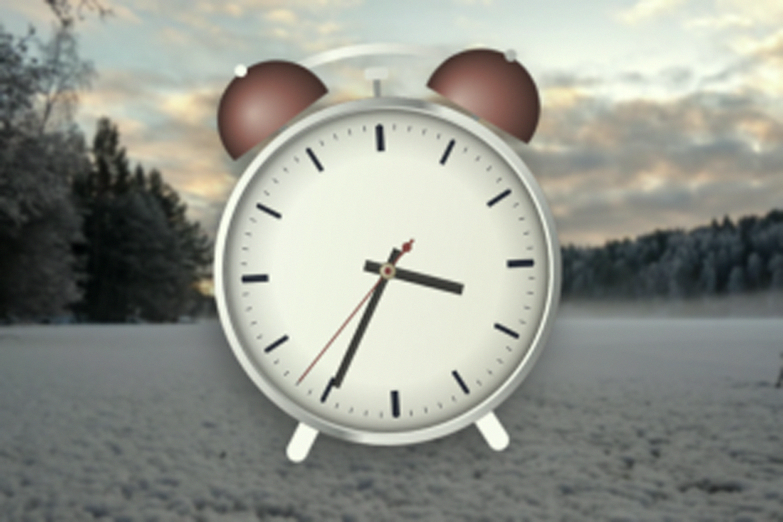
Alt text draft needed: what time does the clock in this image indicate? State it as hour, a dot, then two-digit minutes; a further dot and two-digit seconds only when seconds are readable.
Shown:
3.34.37
